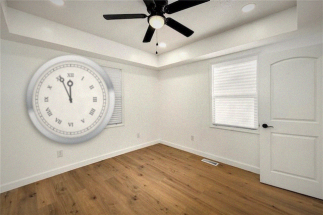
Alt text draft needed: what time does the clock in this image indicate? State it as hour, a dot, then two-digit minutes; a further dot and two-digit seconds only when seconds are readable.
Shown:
11.56
